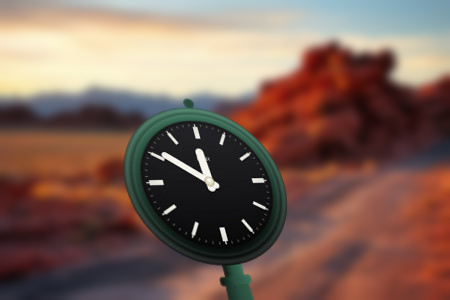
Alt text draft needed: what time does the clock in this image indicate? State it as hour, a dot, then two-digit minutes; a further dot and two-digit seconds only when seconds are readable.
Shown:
11.51
